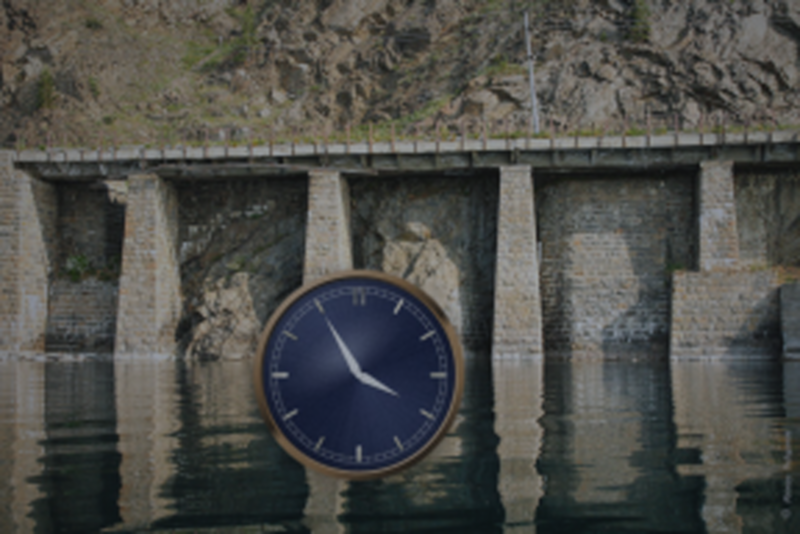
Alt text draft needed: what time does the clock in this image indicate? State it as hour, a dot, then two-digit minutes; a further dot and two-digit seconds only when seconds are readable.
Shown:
3.55
